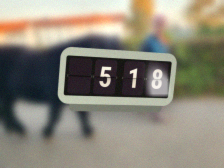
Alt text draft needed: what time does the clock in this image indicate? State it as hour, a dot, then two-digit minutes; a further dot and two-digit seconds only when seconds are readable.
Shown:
5.18
